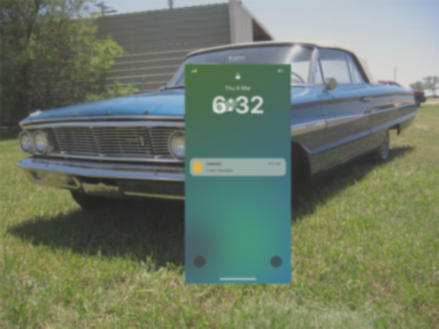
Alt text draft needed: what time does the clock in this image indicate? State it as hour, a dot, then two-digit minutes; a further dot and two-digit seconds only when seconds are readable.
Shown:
6.32
